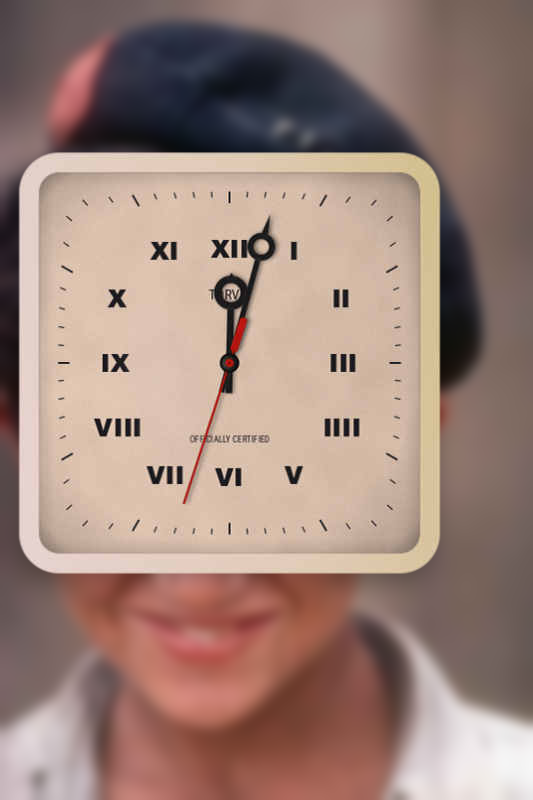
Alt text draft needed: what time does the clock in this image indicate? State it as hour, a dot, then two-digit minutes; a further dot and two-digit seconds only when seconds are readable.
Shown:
12.02.33
